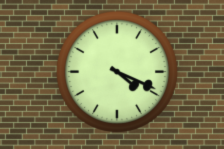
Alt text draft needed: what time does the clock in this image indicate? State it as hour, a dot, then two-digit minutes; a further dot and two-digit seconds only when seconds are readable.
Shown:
4.19
